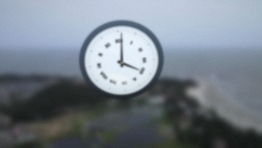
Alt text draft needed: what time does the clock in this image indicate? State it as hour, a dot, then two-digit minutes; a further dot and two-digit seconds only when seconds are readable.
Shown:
4.01
